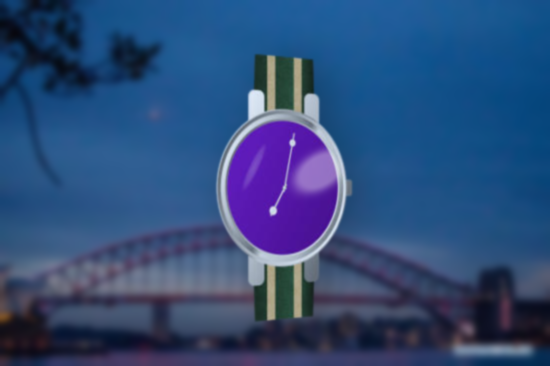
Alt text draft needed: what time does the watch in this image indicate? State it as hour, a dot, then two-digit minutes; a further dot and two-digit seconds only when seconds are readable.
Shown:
7.02
